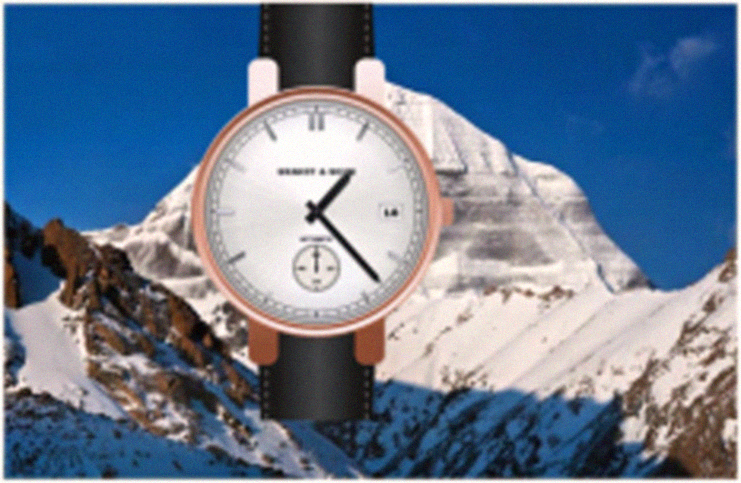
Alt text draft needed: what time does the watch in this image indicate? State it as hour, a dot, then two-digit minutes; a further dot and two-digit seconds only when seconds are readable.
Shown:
1.23
